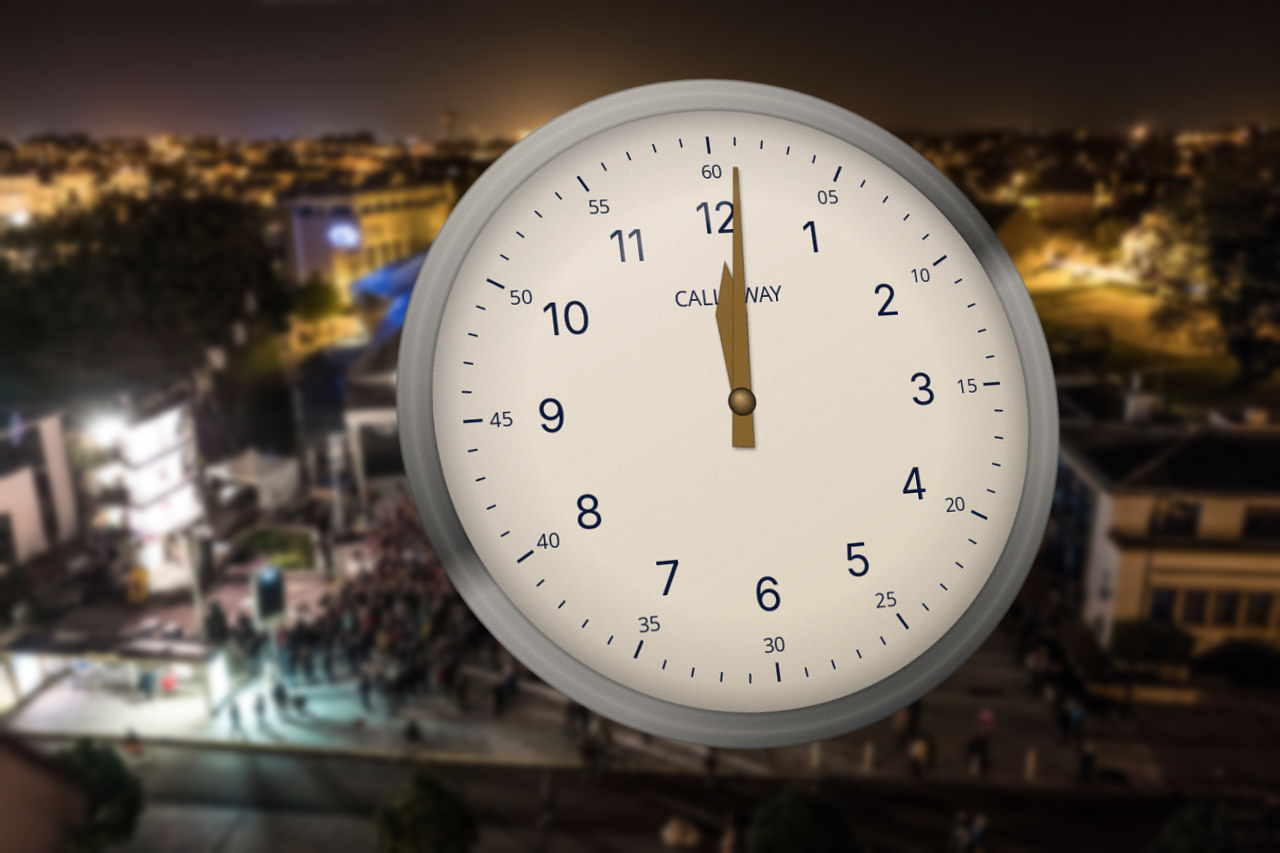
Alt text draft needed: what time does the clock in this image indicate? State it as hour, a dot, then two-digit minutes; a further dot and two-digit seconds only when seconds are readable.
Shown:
12.01
